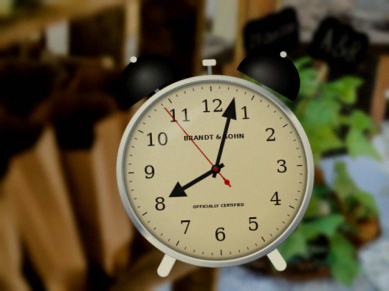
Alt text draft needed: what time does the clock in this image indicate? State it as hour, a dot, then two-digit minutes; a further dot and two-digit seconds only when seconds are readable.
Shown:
8.02.54
